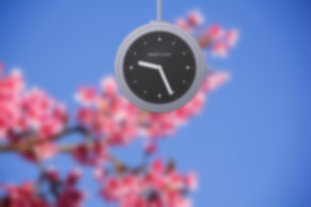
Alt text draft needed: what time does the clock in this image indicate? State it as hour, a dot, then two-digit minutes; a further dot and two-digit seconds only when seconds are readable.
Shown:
9.26
